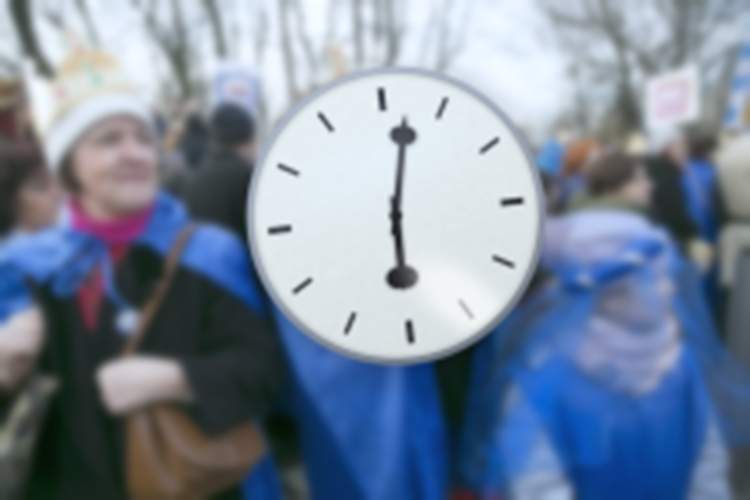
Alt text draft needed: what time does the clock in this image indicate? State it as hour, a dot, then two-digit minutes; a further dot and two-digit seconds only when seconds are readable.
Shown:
6.02
